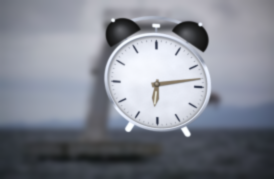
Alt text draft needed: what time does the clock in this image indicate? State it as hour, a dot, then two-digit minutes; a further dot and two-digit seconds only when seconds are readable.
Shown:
6.13
